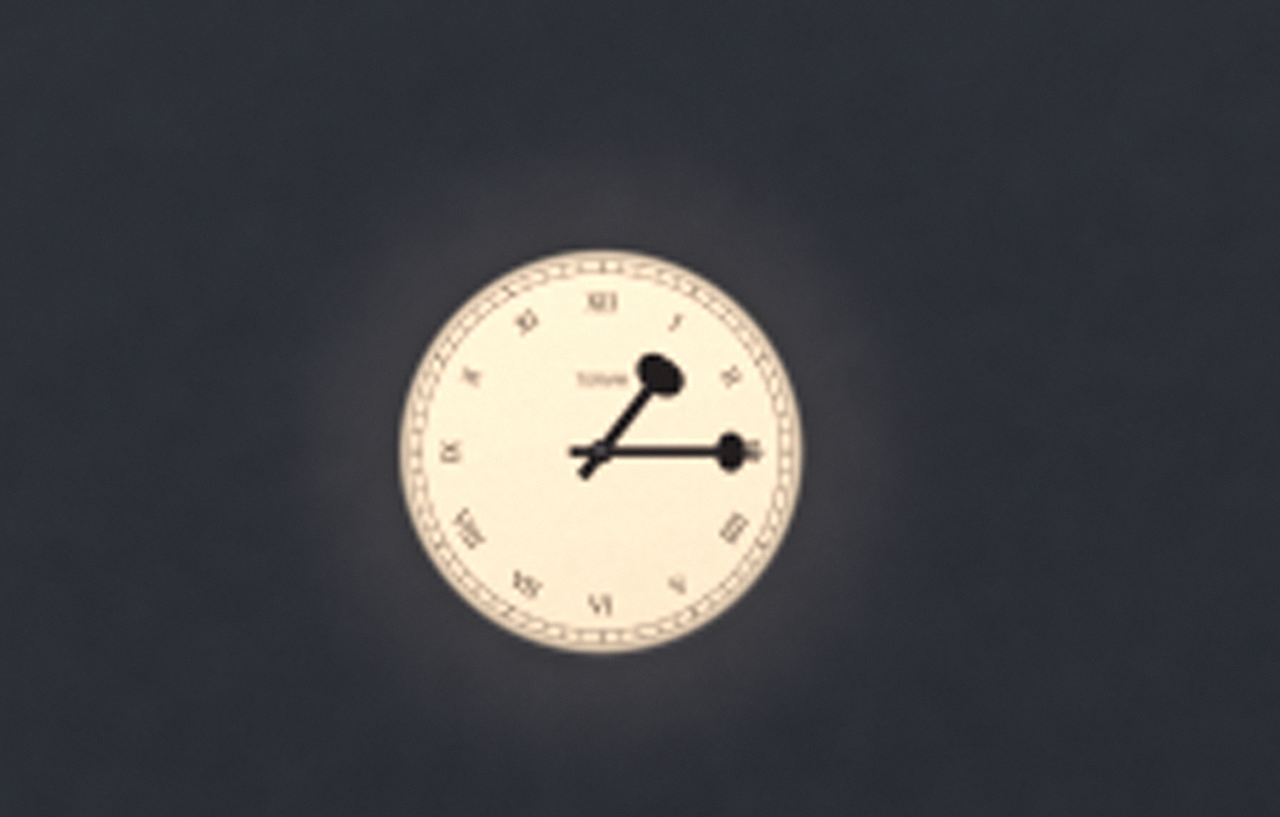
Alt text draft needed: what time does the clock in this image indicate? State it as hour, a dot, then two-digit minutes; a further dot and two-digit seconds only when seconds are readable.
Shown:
1.15
